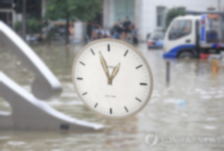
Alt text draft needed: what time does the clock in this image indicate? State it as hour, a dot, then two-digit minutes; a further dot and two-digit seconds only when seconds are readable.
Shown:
12.57
